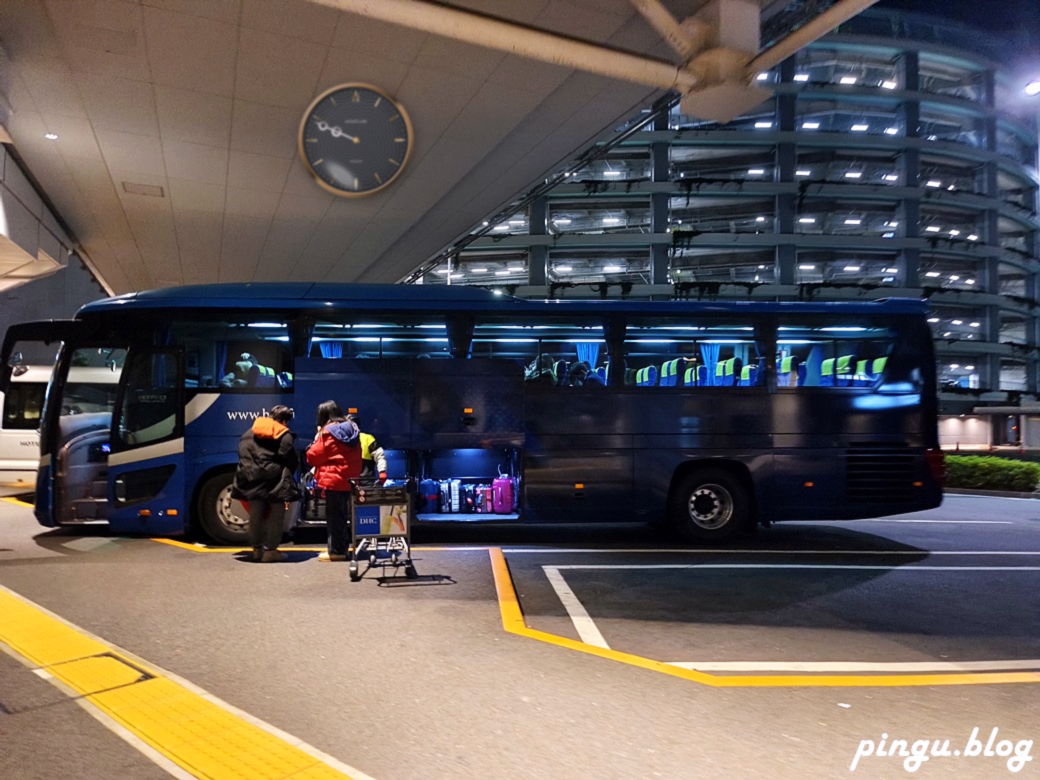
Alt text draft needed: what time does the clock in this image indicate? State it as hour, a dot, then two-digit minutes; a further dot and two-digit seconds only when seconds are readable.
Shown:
9.49
